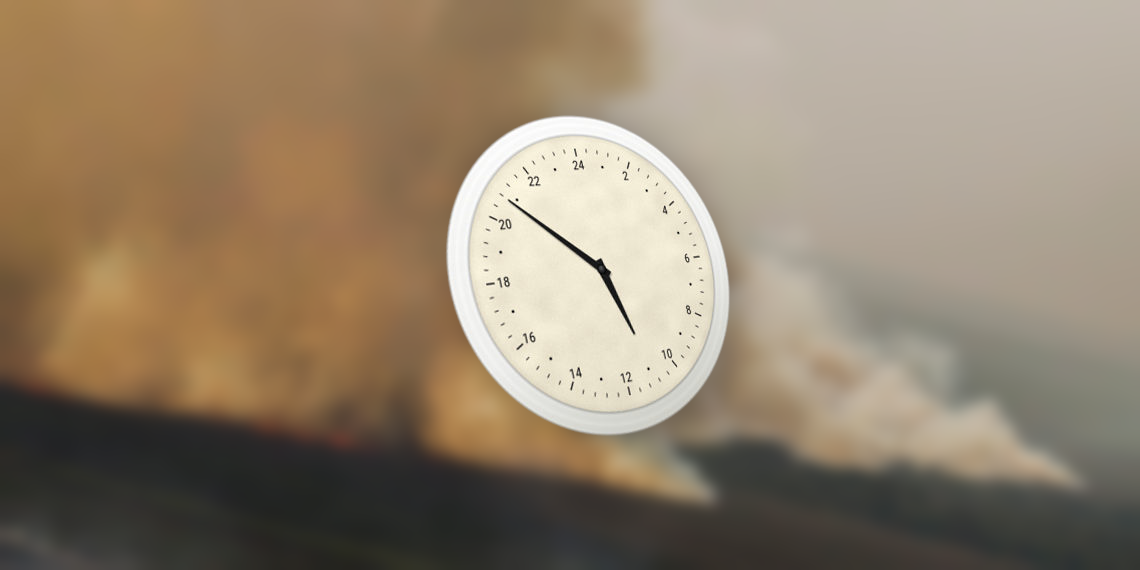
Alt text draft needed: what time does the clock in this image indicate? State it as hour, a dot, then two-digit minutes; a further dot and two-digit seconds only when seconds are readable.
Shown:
10.52
